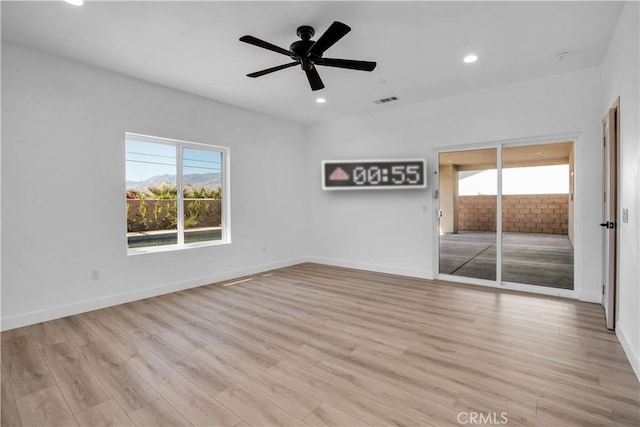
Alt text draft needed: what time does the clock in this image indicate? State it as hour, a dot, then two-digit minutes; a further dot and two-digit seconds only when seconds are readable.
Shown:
0.55
